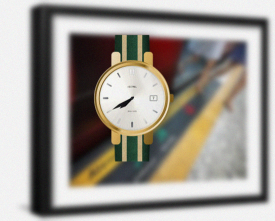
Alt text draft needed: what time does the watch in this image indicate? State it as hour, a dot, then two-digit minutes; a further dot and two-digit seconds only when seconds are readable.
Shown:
7.40
